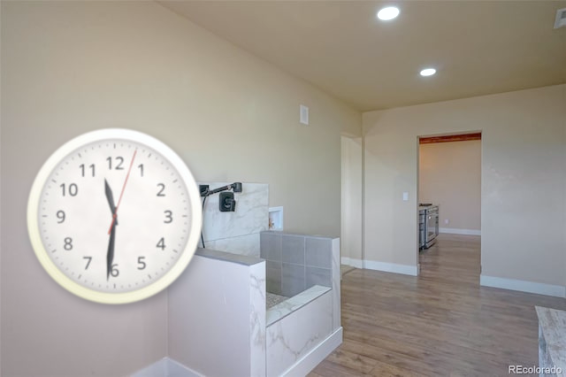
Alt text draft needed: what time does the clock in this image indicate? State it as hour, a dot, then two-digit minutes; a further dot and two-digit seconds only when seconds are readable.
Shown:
11.31.03
